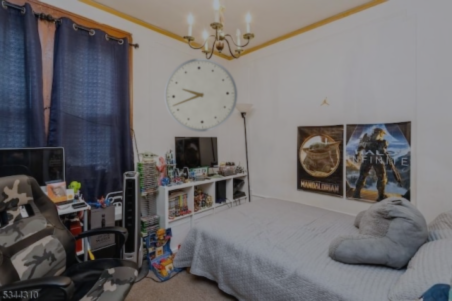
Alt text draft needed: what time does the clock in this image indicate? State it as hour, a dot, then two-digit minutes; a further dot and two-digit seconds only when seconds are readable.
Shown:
9.42
